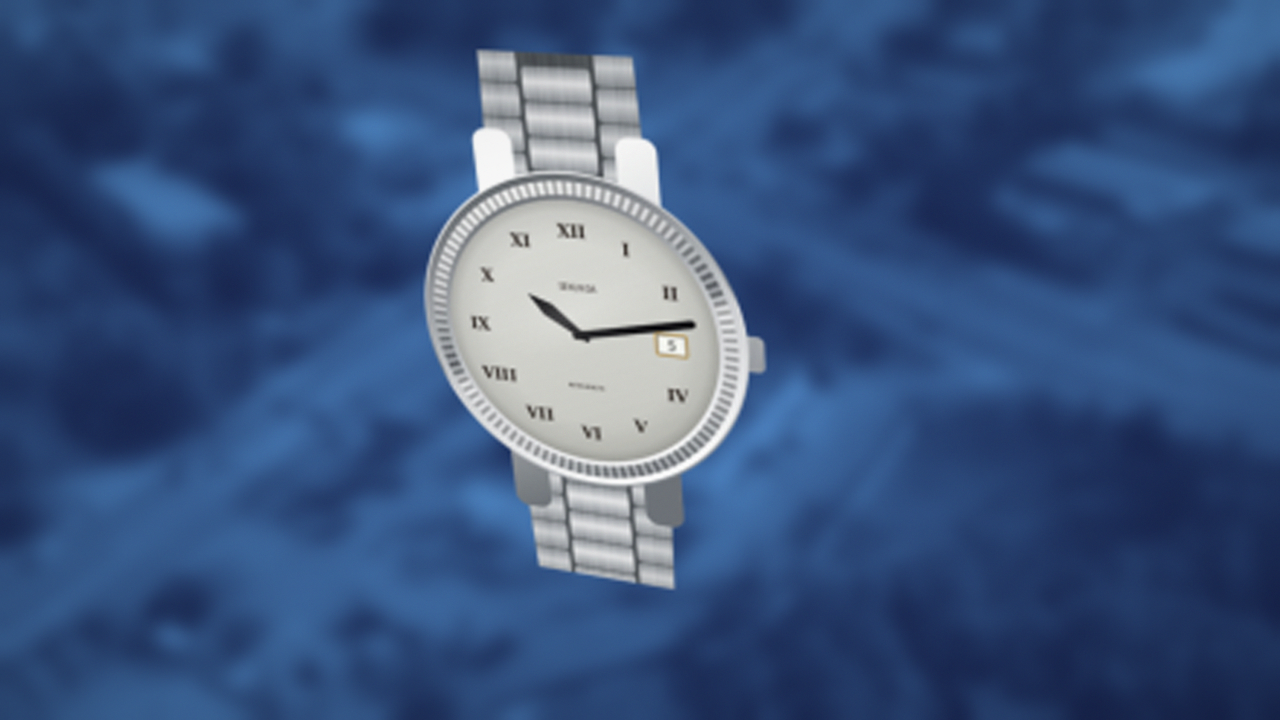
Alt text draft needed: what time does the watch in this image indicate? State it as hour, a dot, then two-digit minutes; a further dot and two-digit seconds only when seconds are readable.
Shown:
10.13
